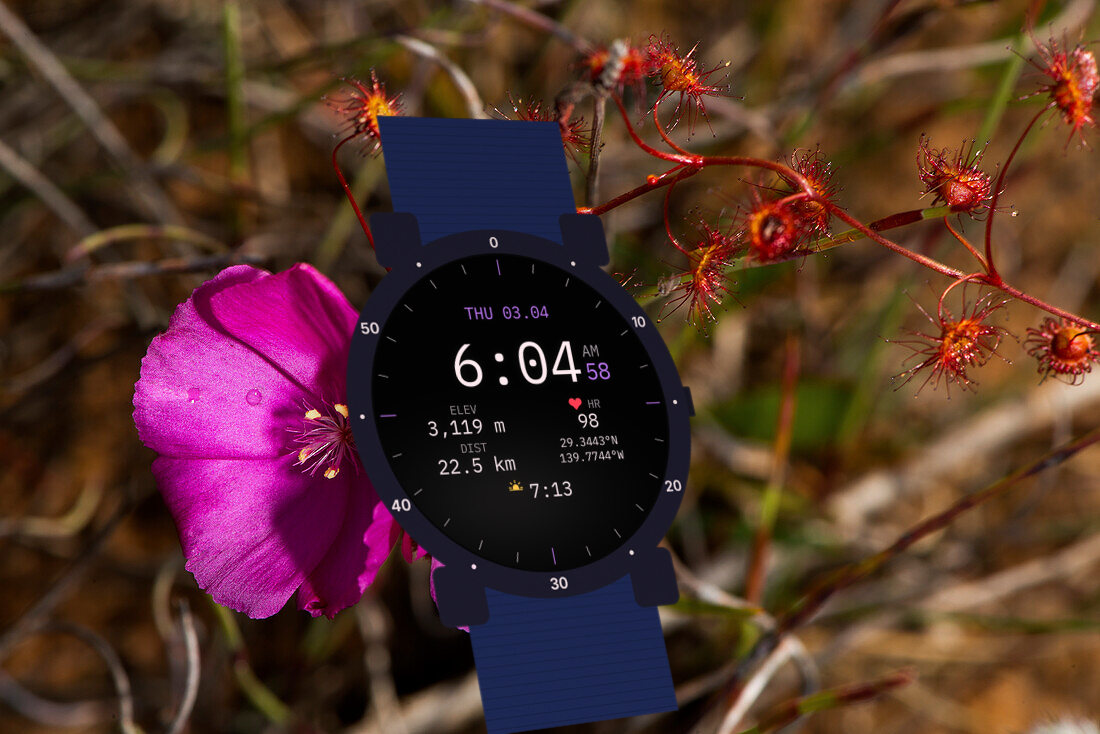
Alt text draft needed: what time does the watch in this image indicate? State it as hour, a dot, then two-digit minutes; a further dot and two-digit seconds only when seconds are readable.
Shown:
6.04.58
